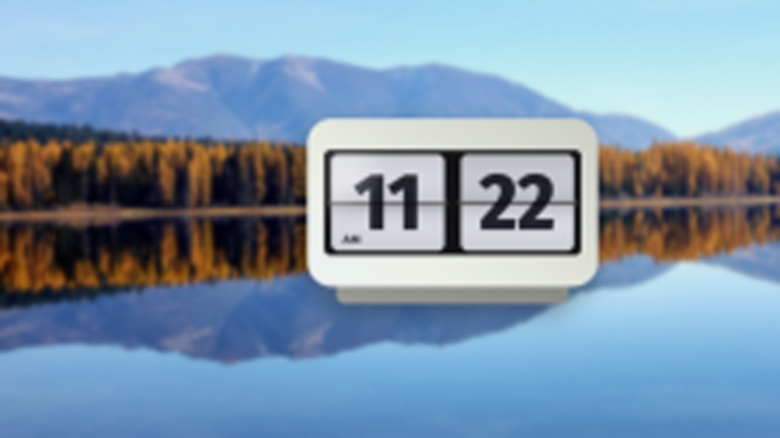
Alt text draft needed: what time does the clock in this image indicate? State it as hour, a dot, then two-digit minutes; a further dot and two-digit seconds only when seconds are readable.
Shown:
11.22
